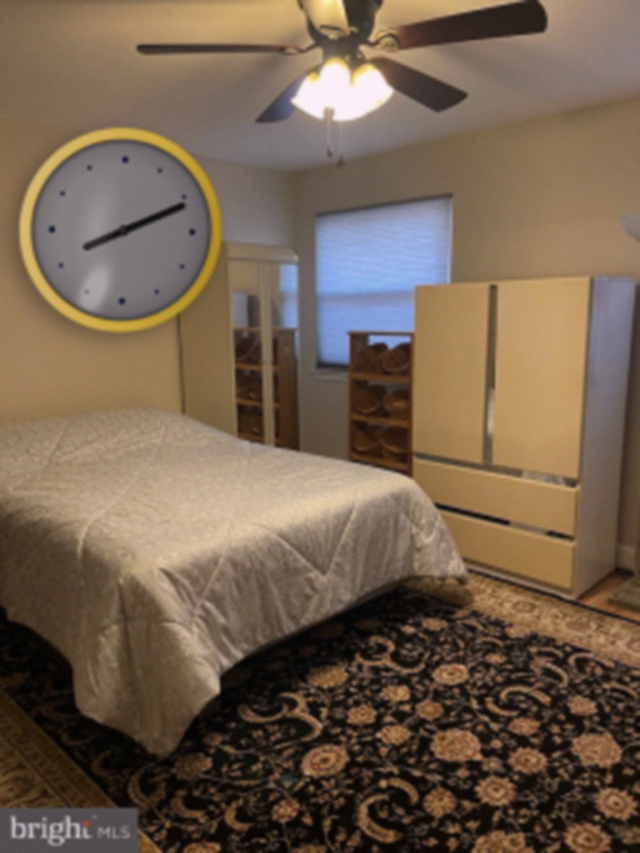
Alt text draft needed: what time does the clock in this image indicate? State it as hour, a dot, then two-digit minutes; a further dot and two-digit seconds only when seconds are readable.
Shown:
8.11
